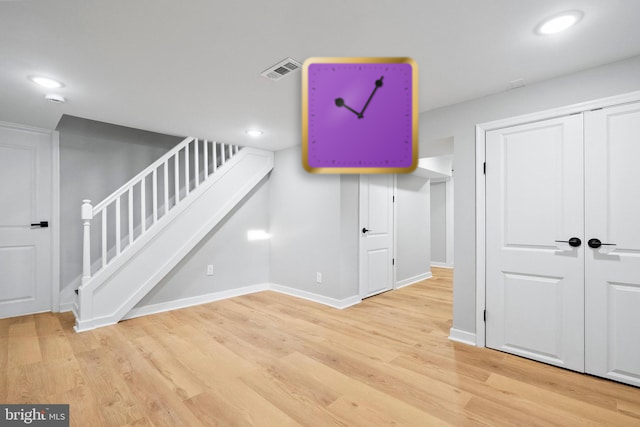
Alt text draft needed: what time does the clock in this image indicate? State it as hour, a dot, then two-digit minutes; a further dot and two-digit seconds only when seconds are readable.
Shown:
10.05
